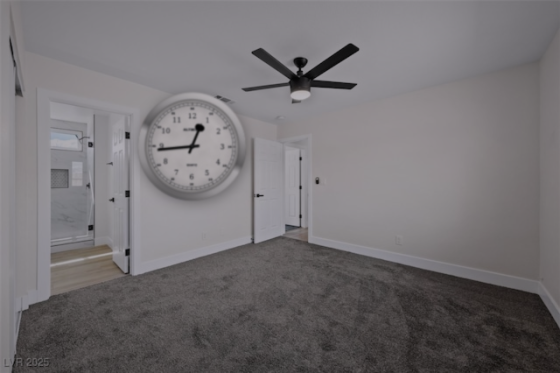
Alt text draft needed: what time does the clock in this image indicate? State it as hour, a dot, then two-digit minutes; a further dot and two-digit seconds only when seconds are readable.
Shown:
12.44
